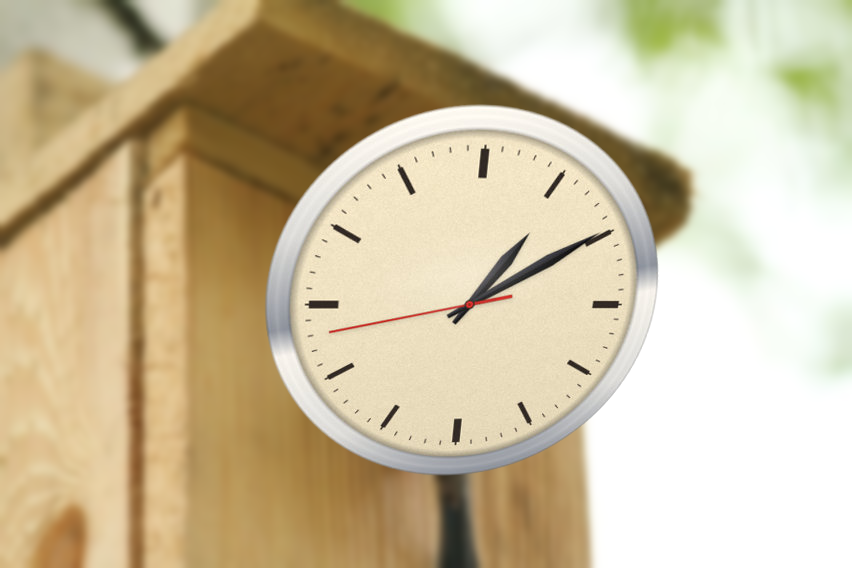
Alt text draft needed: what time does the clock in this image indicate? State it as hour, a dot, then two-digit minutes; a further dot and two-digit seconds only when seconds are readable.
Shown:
1.09.43
